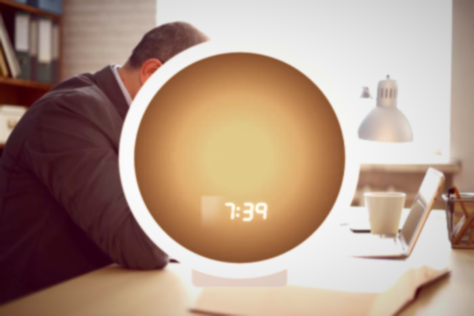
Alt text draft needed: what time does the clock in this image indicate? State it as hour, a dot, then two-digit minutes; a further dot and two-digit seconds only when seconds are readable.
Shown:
7.39
